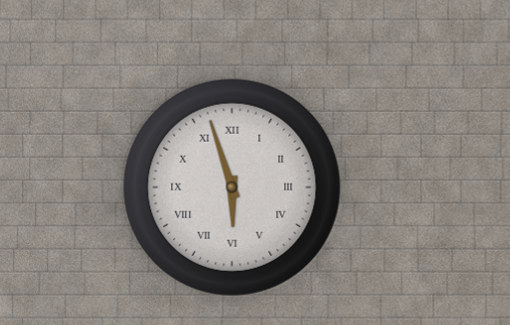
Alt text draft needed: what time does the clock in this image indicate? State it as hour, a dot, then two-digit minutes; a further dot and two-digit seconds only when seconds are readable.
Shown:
5.57
